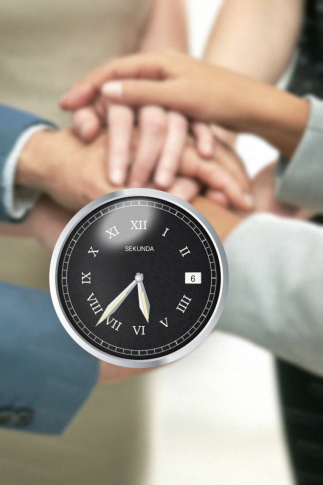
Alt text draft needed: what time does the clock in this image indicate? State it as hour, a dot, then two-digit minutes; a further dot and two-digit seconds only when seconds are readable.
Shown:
5.37
